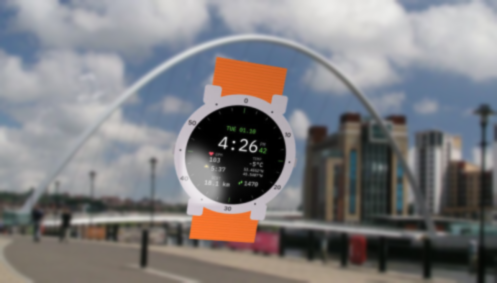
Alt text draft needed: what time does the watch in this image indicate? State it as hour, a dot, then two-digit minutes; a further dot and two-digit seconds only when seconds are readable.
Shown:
4.26
